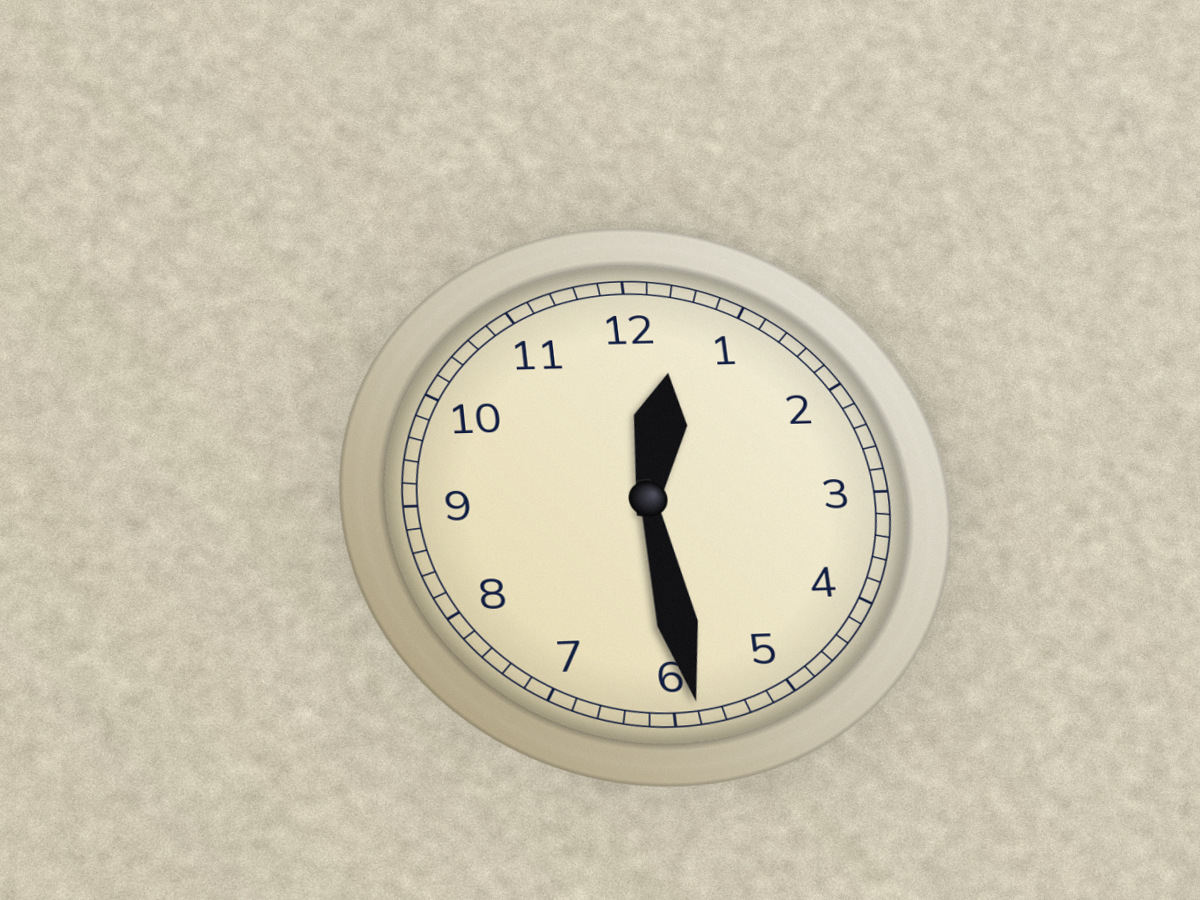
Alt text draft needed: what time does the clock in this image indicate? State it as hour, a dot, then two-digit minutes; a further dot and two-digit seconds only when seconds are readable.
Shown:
12.29
